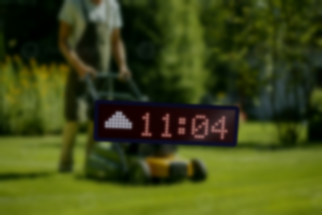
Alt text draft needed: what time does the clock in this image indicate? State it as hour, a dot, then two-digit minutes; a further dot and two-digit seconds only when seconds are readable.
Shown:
11.04
